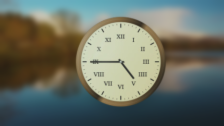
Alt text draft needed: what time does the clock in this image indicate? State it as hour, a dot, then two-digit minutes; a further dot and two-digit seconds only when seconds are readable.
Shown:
4.45
